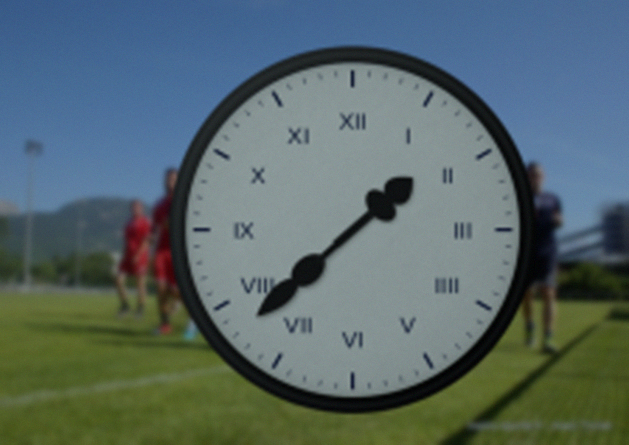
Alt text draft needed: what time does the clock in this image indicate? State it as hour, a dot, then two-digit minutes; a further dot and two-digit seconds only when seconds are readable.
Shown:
1.38
